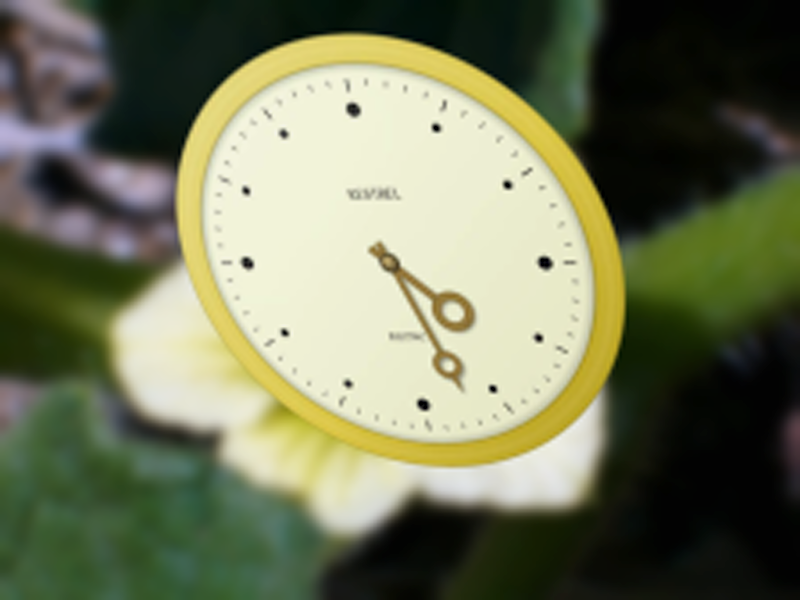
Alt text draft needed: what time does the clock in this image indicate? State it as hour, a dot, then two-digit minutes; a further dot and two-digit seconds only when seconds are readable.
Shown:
4.27
